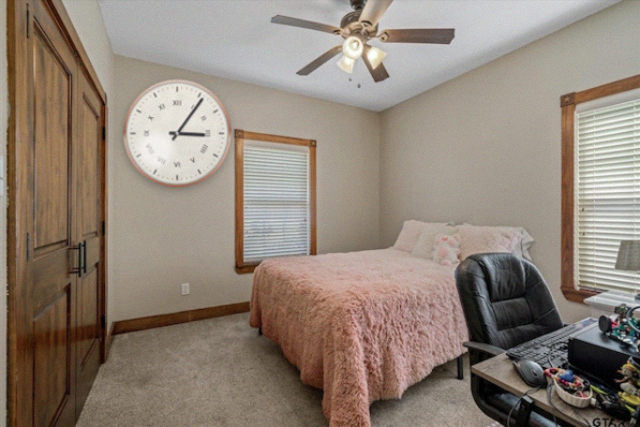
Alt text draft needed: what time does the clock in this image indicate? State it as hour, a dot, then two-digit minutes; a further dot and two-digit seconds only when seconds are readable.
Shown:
3.06
